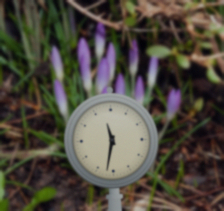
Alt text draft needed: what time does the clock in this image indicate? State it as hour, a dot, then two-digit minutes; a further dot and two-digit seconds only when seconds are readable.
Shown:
11.32
